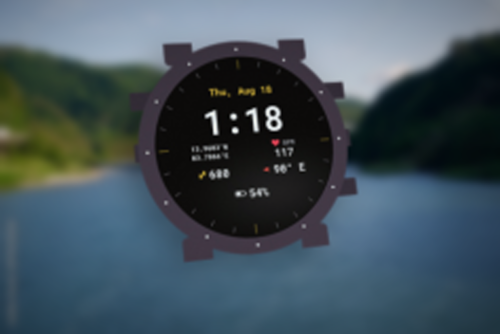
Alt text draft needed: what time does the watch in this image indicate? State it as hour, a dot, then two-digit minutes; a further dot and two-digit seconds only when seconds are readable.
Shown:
1.18
